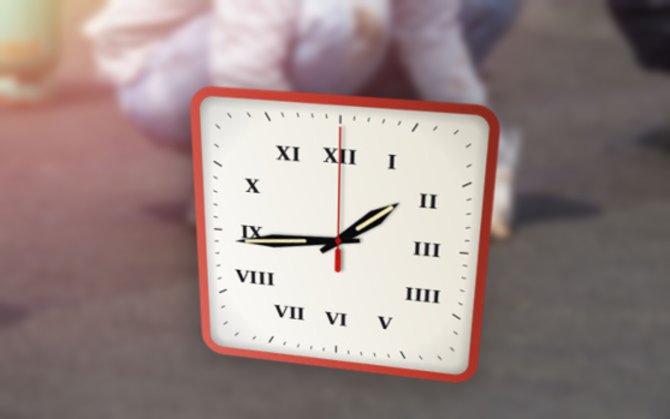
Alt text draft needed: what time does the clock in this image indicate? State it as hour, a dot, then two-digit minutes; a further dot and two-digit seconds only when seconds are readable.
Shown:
1.44.00
